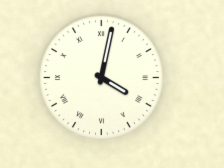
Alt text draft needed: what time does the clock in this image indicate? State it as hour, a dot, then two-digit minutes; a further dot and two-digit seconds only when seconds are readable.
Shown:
4.02
